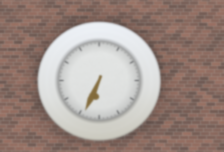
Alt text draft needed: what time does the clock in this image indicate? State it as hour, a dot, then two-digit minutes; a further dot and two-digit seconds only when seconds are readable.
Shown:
6.34
